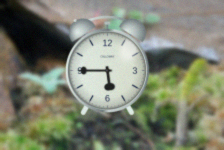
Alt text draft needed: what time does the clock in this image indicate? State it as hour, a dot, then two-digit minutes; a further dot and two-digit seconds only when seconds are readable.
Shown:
5.45
